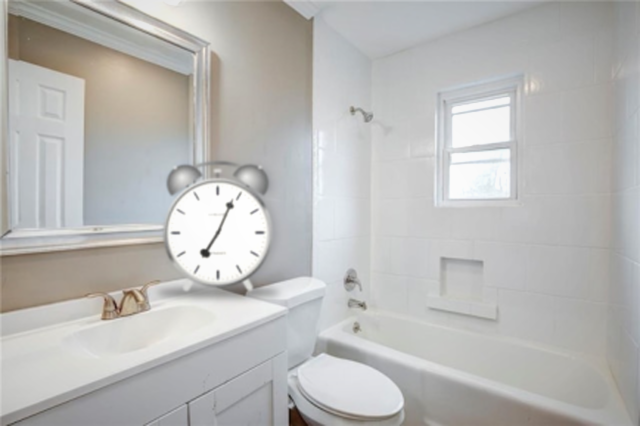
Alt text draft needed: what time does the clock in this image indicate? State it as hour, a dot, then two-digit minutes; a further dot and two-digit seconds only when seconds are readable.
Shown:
7.04
